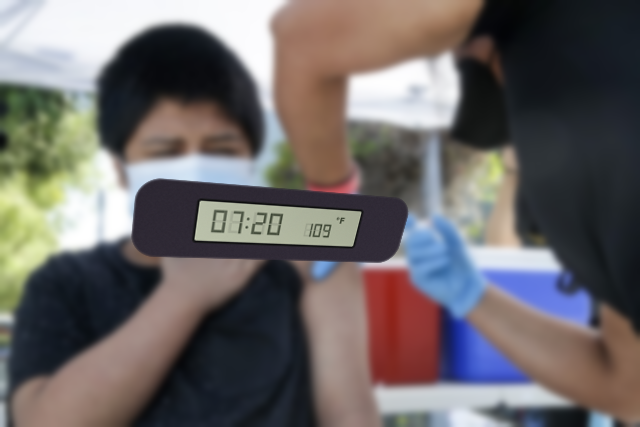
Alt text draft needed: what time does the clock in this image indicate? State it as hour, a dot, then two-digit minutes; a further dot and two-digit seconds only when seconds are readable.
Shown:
7.20
